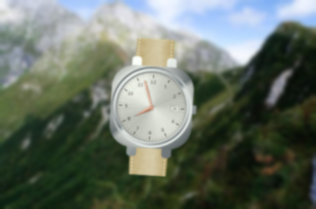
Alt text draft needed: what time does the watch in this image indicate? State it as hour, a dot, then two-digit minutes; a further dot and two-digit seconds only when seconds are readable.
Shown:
7.57
